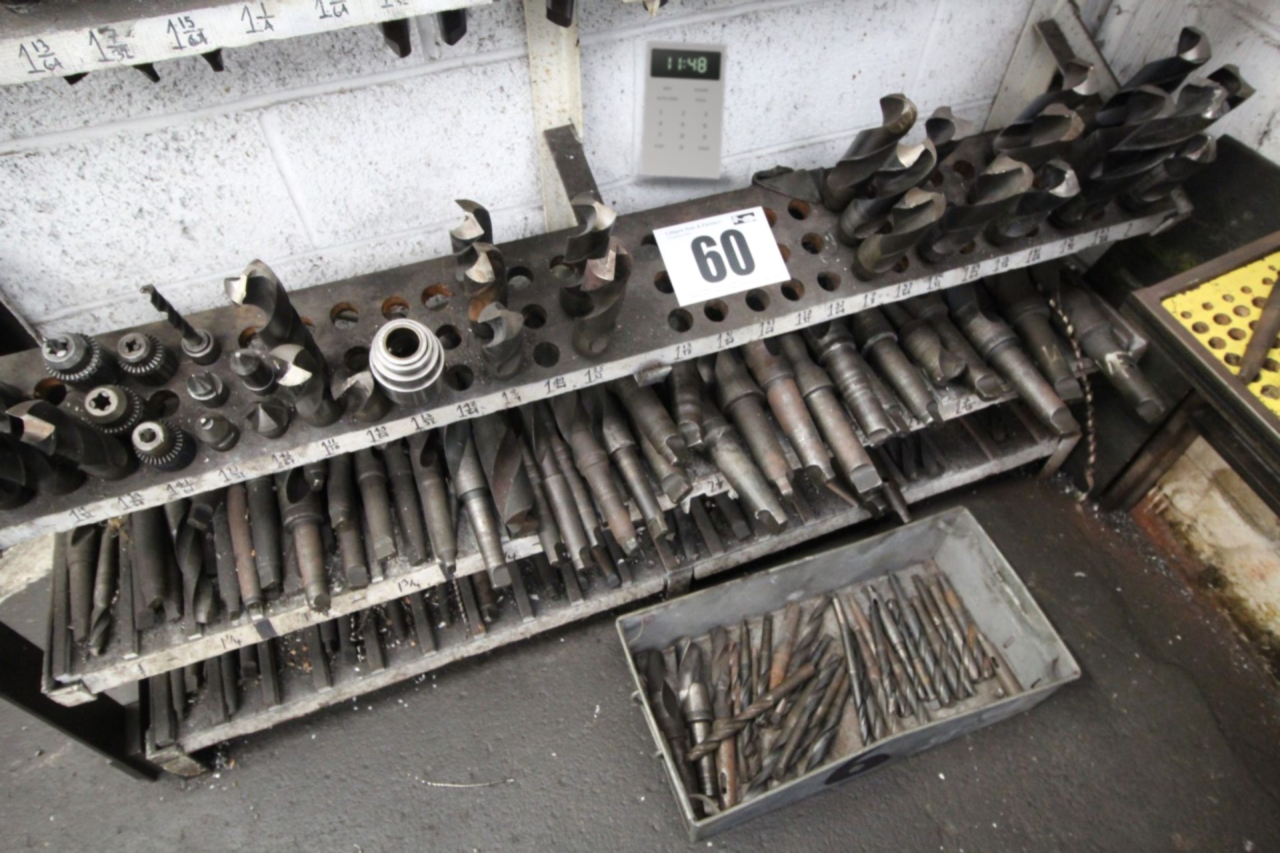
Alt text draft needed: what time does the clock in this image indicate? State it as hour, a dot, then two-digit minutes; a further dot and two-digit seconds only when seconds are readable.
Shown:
11.48
